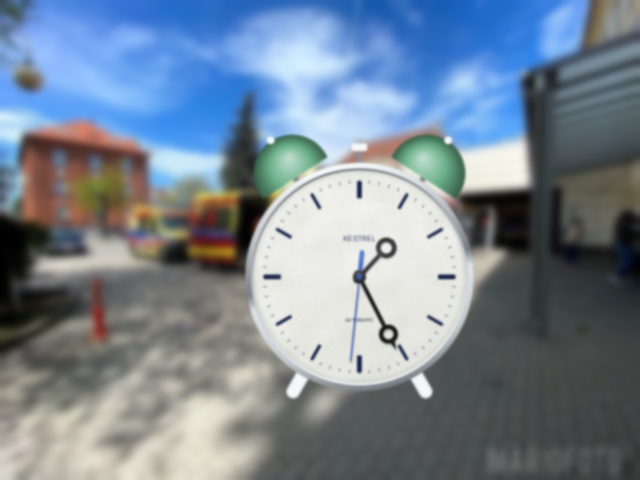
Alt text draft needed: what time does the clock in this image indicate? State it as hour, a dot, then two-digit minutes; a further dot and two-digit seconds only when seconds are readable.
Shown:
1.25.31
